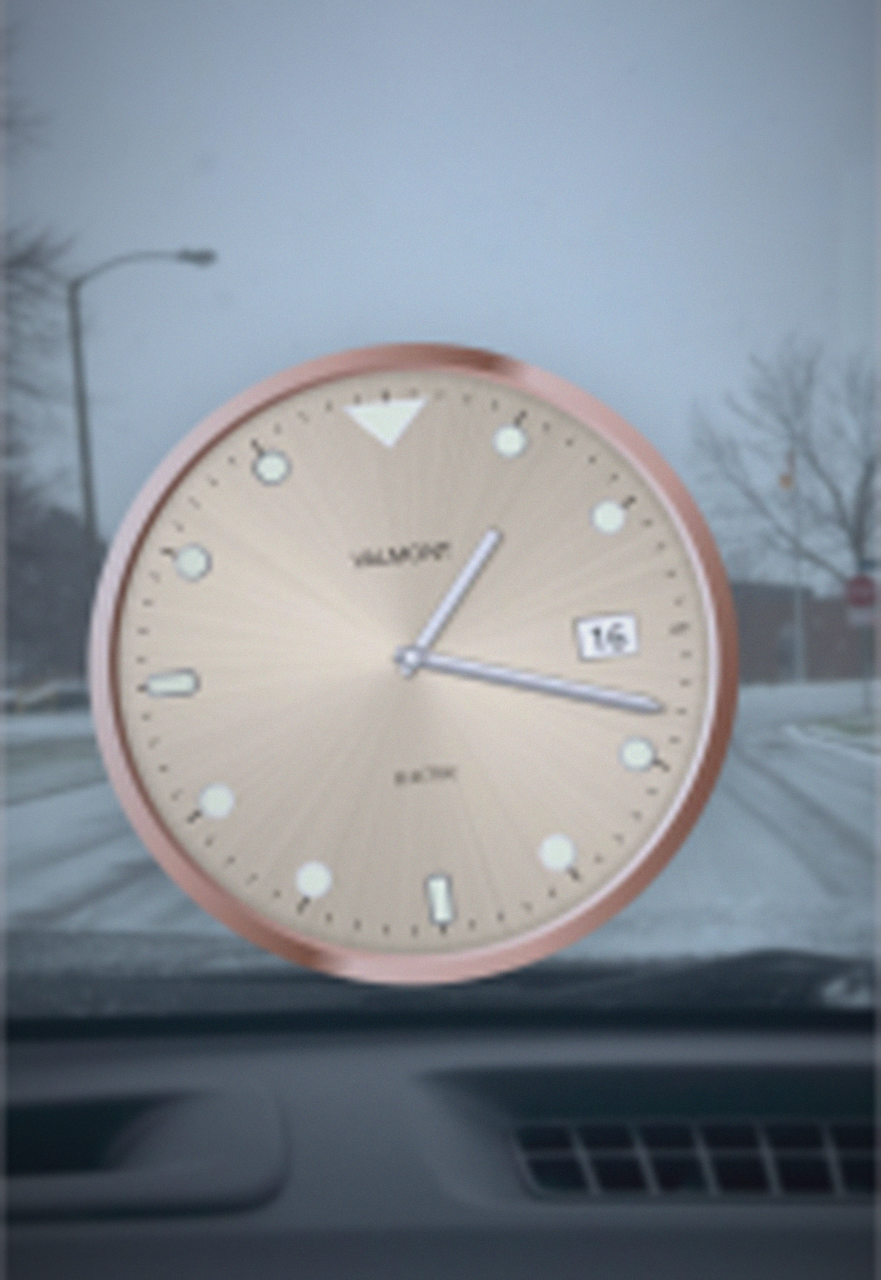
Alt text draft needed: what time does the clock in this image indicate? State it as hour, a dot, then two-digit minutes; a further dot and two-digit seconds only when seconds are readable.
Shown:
1.18
